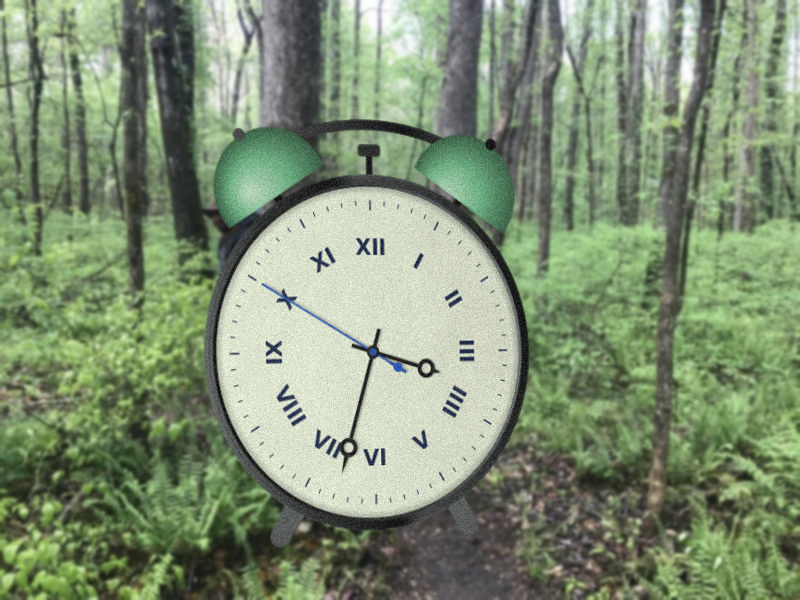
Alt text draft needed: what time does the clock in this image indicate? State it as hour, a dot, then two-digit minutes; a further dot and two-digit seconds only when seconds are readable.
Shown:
3.32.50
